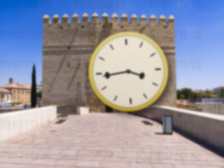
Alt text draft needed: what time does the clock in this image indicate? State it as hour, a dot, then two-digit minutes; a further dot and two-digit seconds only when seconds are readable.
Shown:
3.44
